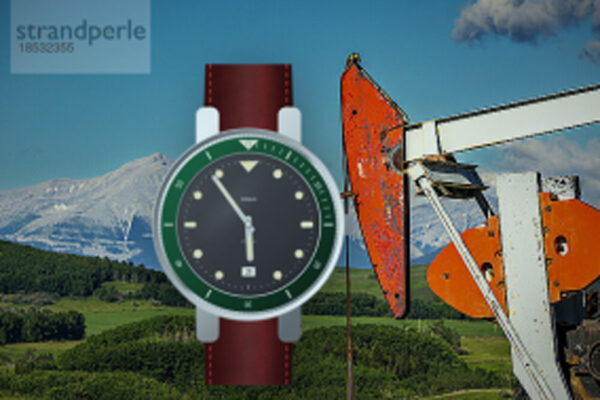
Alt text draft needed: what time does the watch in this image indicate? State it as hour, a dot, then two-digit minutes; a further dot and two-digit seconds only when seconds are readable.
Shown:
5.54
